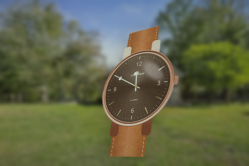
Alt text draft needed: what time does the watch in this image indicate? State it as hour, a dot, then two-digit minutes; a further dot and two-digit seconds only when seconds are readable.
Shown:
11.50
